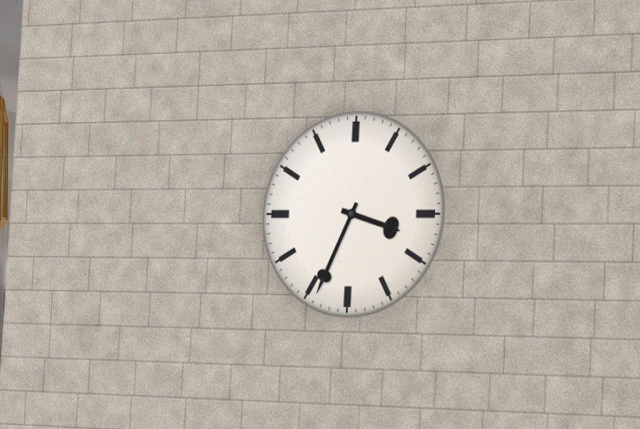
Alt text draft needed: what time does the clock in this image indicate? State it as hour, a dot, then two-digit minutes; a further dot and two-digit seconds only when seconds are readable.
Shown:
3.34
